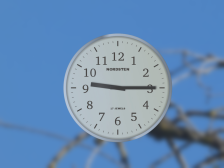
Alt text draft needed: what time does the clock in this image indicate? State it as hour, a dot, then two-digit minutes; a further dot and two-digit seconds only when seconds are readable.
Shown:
9.15
